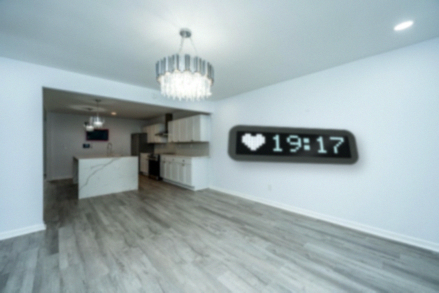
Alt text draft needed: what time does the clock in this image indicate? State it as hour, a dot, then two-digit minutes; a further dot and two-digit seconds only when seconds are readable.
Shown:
19.17
